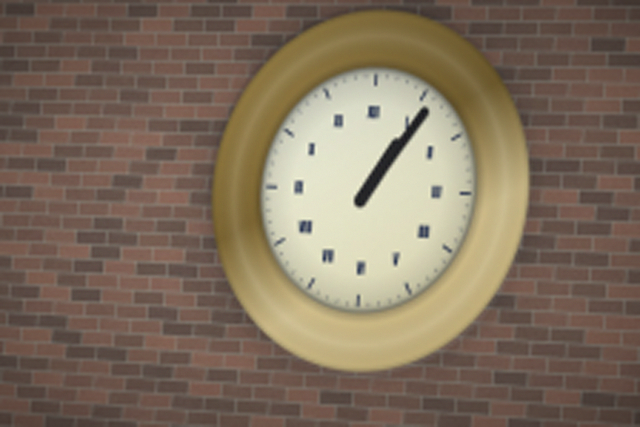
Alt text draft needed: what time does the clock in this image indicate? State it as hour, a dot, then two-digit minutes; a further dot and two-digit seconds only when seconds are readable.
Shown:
1.06
